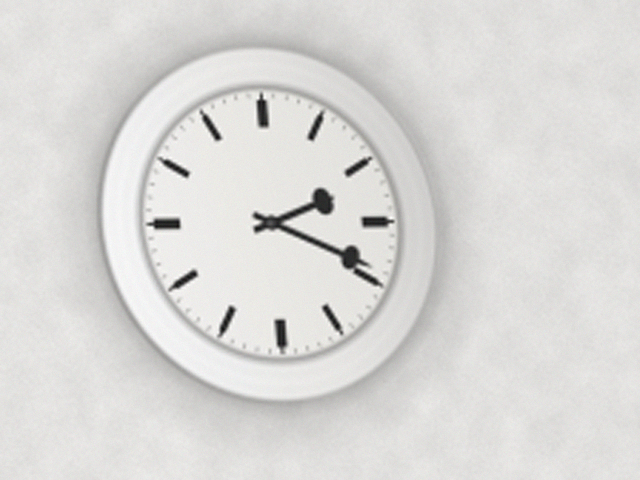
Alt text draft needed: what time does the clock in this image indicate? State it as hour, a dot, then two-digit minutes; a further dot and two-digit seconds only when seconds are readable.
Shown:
2.19
